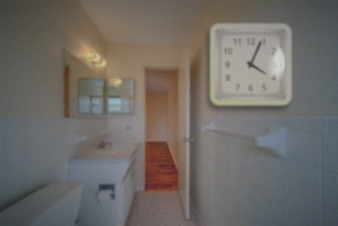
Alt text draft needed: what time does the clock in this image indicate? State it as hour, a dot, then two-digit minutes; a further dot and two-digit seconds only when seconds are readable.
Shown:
4.04
